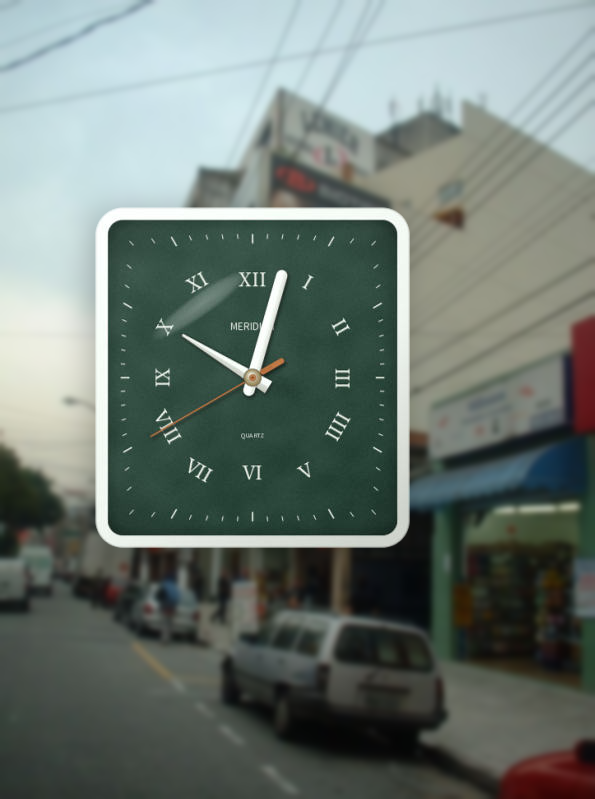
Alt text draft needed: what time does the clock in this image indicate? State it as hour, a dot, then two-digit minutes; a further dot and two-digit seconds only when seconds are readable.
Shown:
10.02.40
